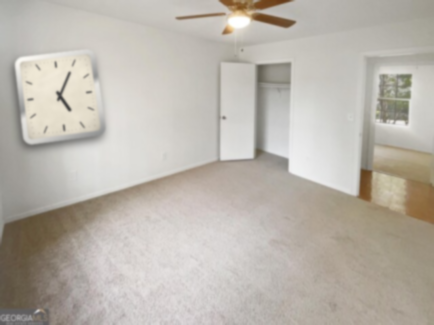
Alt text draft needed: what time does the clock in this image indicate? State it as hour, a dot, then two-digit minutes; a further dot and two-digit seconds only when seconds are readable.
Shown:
5.05
